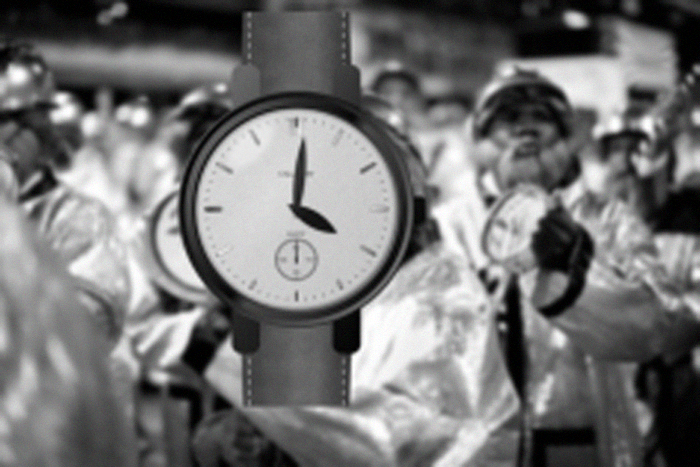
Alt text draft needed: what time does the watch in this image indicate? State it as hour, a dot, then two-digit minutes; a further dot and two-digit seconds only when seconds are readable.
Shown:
4.01
